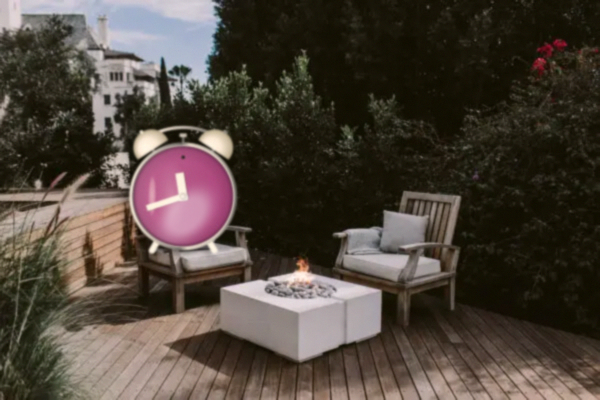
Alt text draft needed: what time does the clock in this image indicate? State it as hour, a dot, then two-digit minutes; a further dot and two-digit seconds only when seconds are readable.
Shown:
11.42
